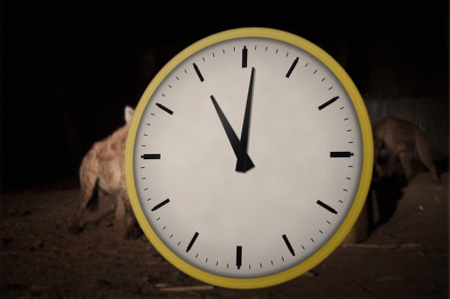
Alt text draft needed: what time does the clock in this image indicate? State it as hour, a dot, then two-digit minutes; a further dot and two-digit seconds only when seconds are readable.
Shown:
11.01
